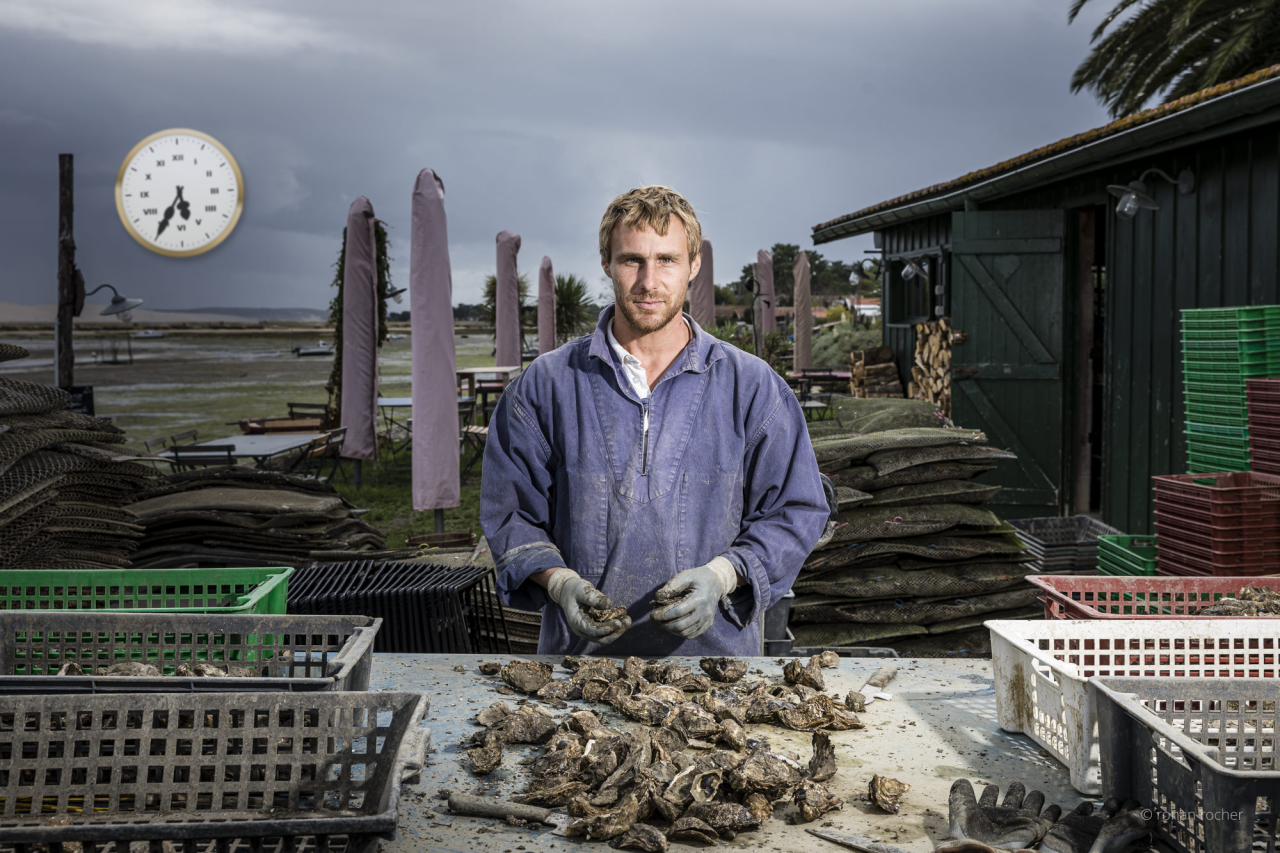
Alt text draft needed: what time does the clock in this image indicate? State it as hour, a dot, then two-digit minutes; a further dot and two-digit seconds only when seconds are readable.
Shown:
5.35
